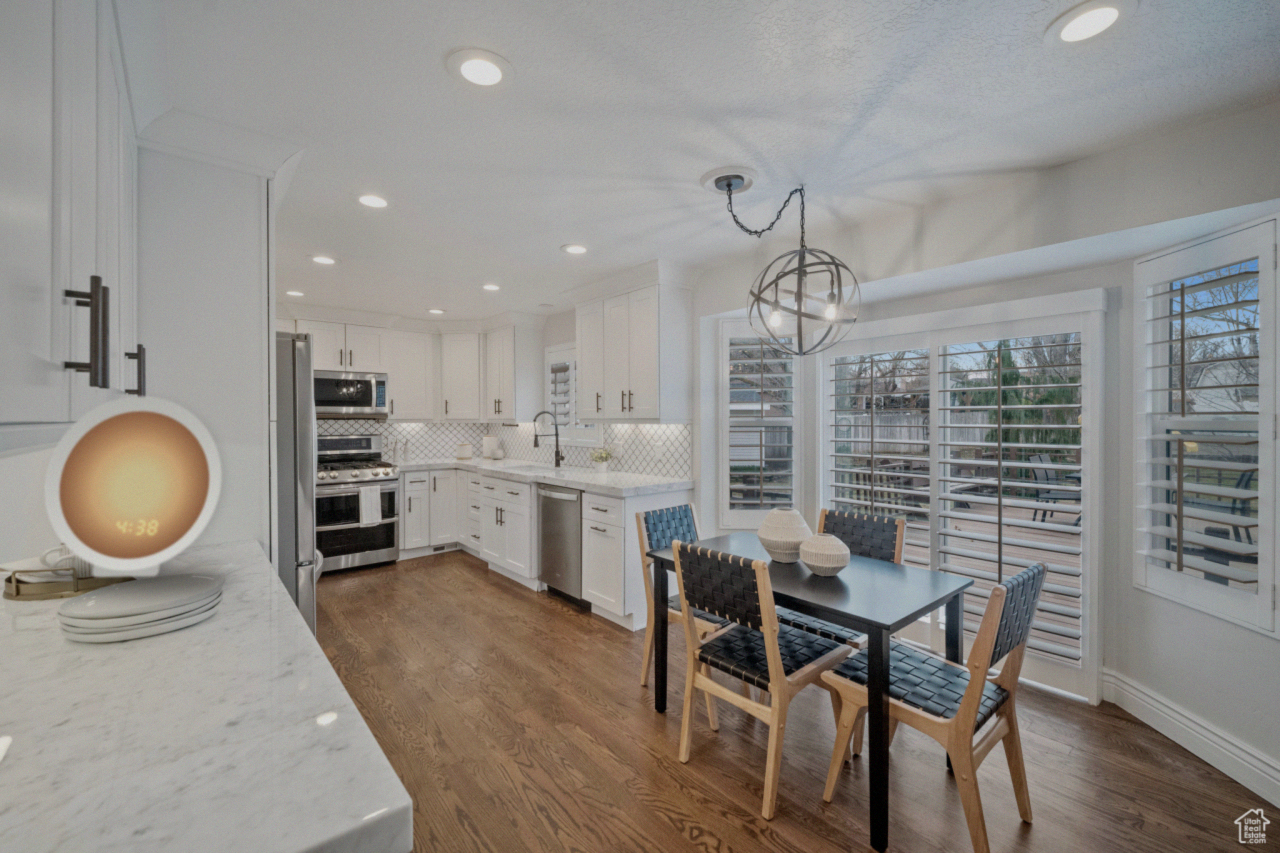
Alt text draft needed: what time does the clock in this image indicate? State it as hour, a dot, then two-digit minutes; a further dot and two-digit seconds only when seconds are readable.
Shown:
4.38
